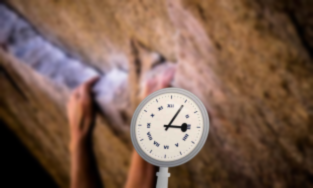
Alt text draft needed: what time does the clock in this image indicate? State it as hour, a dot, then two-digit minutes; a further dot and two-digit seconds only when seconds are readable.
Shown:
3.05
